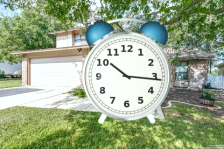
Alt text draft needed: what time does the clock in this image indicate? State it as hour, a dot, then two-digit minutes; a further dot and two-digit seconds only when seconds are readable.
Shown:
10.16
